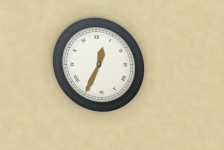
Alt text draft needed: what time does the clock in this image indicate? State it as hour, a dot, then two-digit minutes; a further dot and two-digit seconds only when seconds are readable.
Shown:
12.35
